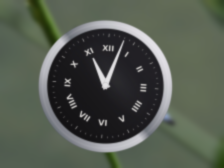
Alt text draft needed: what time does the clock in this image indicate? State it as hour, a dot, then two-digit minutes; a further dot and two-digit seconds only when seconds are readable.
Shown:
11.03
